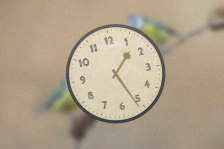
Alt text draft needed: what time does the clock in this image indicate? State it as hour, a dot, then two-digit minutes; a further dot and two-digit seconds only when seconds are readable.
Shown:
1.26
